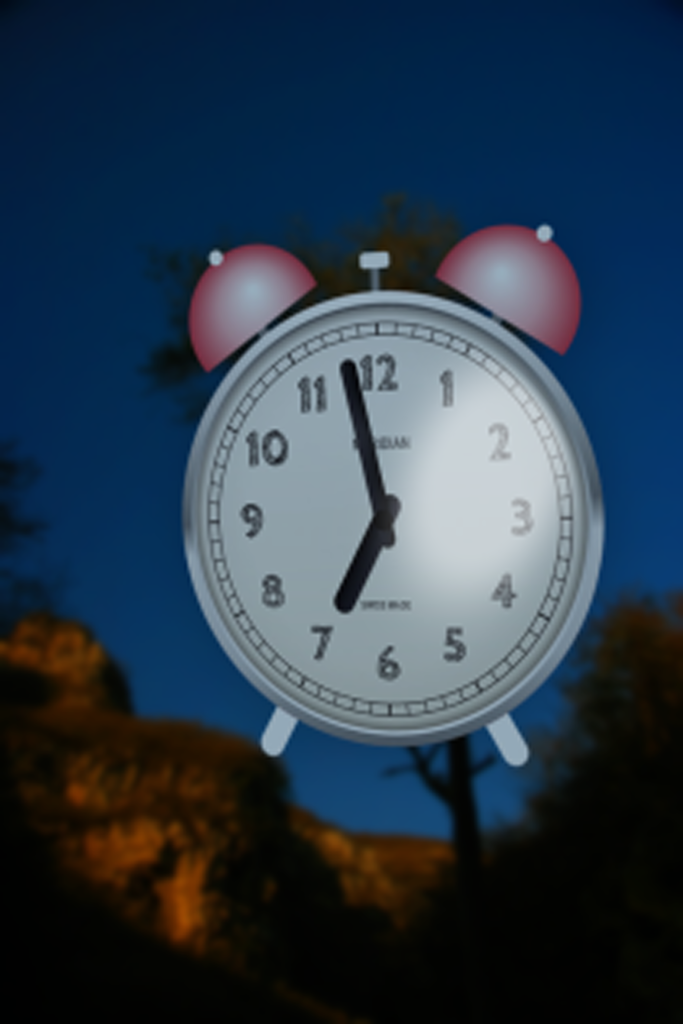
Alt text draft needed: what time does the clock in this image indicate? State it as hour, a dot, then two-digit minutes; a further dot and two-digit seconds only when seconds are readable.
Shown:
6.58
